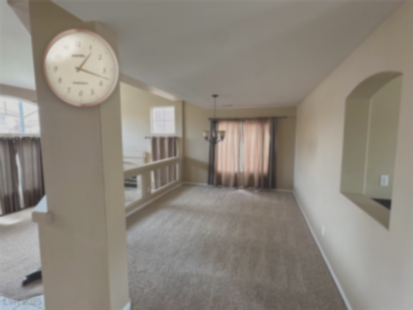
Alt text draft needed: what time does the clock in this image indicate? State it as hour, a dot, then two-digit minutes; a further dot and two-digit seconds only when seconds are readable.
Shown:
1.18
